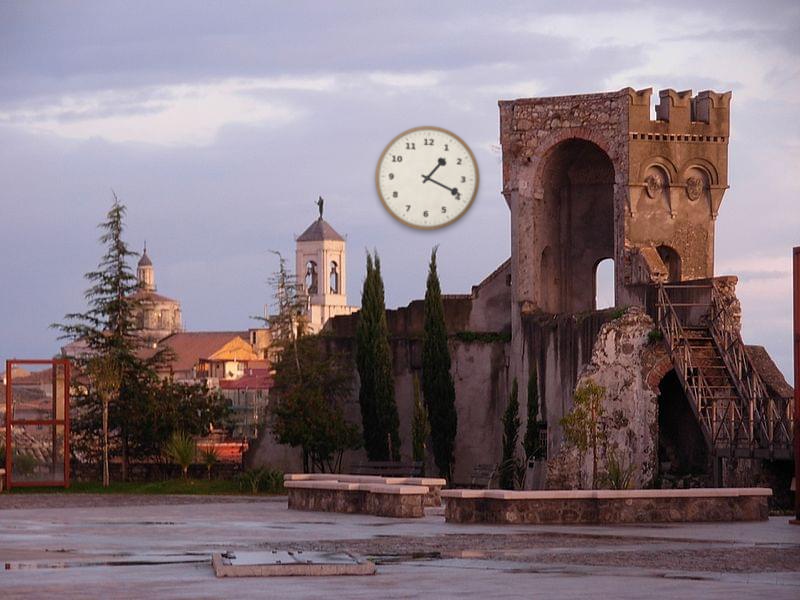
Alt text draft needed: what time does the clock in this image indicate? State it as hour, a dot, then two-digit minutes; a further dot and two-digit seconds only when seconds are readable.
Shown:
1.19
